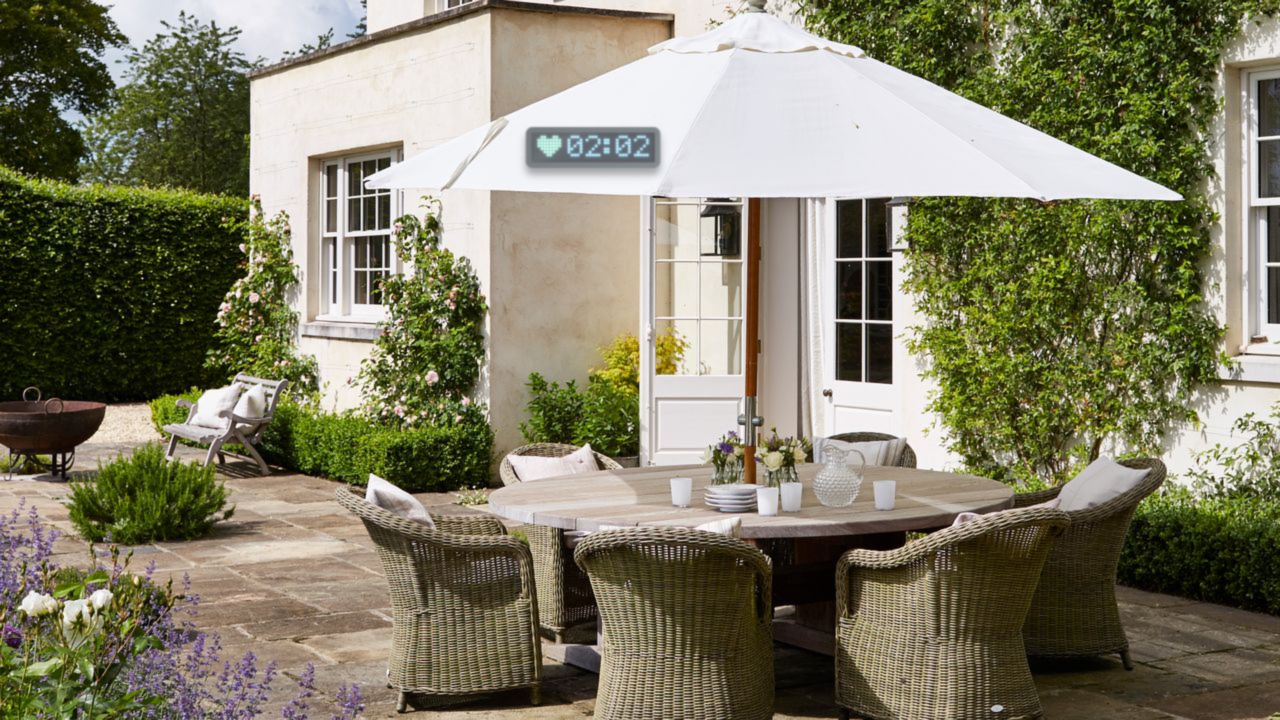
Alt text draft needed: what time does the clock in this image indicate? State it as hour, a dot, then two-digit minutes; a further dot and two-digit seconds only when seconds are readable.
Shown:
2.02
